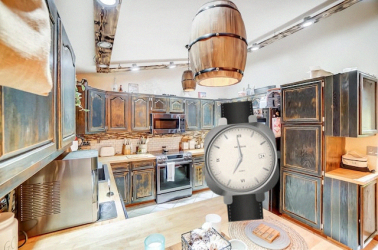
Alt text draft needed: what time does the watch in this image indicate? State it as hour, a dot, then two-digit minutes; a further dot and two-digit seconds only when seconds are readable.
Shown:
6.59
